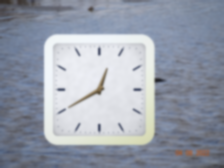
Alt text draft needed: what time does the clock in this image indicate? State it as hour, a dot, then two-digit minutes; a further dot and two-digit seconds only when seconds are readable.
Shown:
12.40
